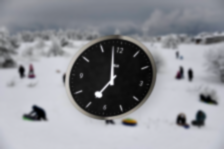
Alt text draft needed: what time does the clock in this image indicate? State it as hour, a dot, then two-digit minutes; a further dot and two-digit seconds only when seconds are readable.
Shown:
6.58
